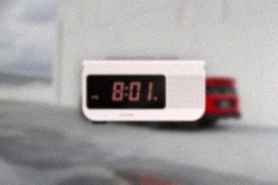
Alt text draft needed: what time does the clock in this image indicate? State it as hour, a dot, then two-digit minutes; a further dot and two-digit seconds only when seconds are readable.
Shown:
8.01
